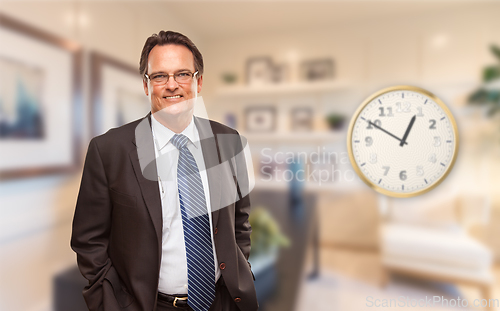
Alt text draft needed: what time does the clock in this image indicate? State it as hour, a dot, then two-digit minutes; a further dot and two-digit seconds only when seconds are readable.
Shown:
12.50
